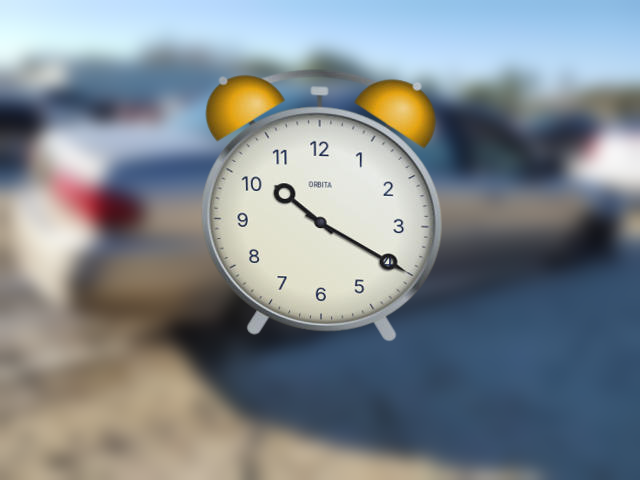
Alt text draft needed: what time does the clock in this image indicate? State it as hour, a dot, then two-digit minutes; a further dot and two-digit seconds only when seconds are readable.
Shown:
10.20
